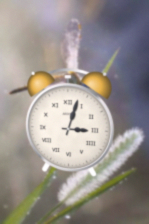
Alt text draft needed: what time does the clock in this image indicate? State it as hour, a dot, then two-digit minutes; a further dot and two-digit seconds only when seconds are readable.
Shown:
3.03
